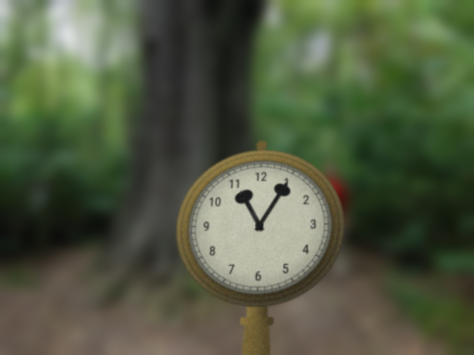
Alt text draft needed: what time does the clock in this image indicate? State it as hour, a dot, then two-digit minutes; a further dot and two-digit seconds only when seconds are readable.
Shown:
11.05
